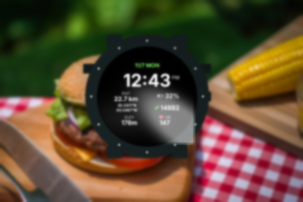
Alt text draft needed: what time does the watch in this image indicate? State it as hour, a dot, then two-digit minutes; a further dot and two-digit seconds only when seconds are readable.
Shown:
12.43
